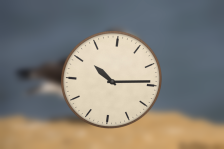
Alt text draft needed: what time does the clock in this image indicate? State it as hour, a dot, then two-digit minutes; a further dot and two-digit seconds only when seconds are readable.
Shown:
10.14
